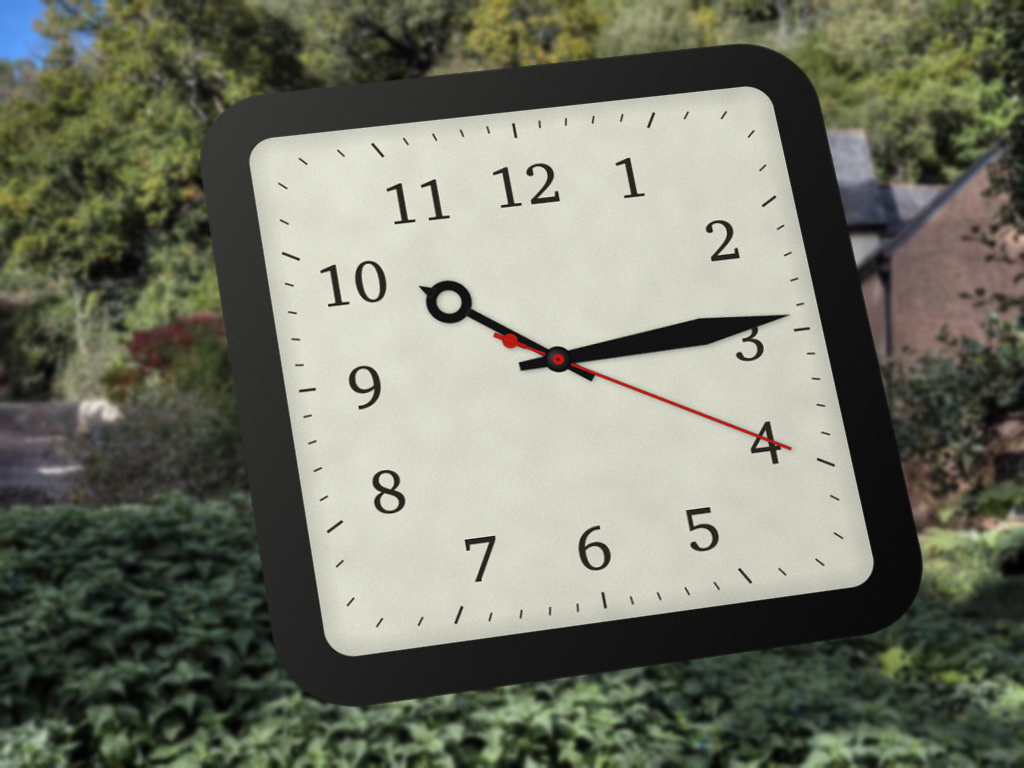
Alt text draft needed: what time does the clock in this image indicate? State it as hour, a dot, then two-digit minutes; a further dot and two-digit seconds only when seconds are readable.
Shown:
10.14.20
